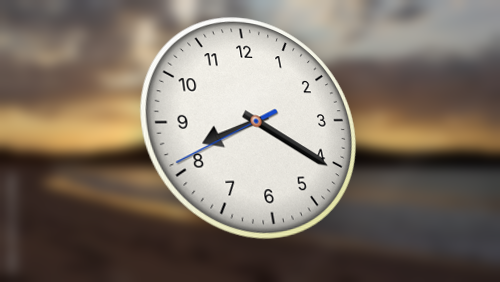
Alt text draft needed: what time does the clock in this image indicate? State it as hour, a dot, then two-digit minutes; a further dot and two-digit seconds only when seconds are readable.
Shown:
8.20.41
